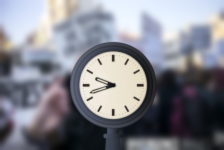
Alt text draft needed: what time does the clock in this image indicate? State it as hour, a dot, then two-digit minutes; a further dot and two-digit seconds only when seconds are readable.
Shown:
9.42
